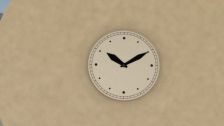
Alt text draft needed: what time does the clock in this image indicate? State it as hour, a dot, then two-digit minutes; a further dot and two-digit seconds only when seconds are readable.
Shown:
10.10
